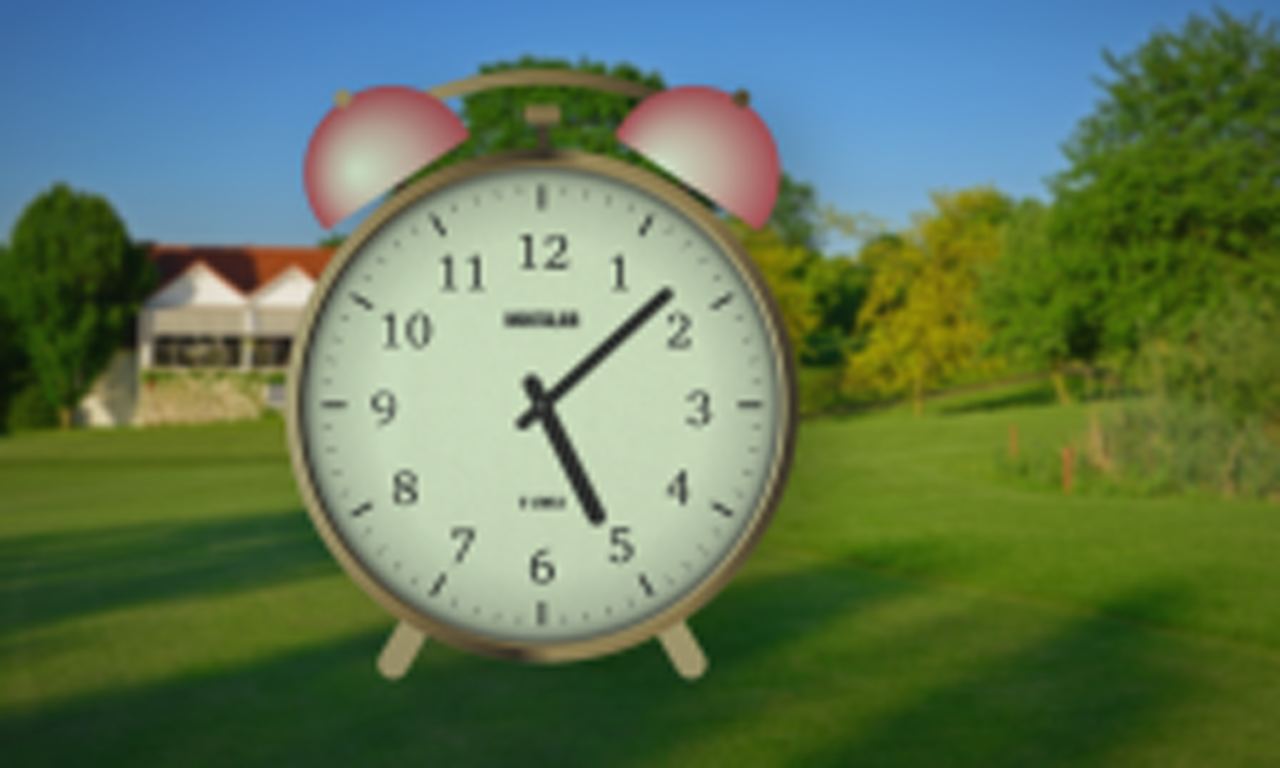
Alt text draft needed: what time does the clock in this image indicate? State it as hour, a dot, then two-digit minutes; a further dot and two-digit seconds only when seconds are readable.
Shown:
5.08
